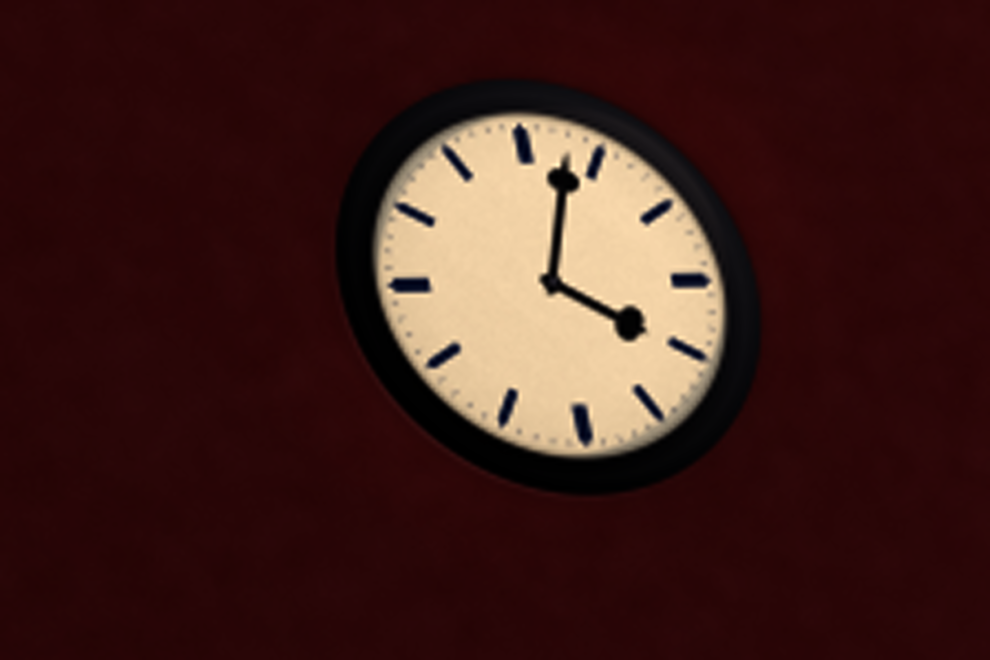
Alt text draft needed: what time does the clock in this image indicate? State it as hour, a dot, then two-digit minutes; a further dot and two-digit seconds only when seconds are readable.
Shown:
4.03
